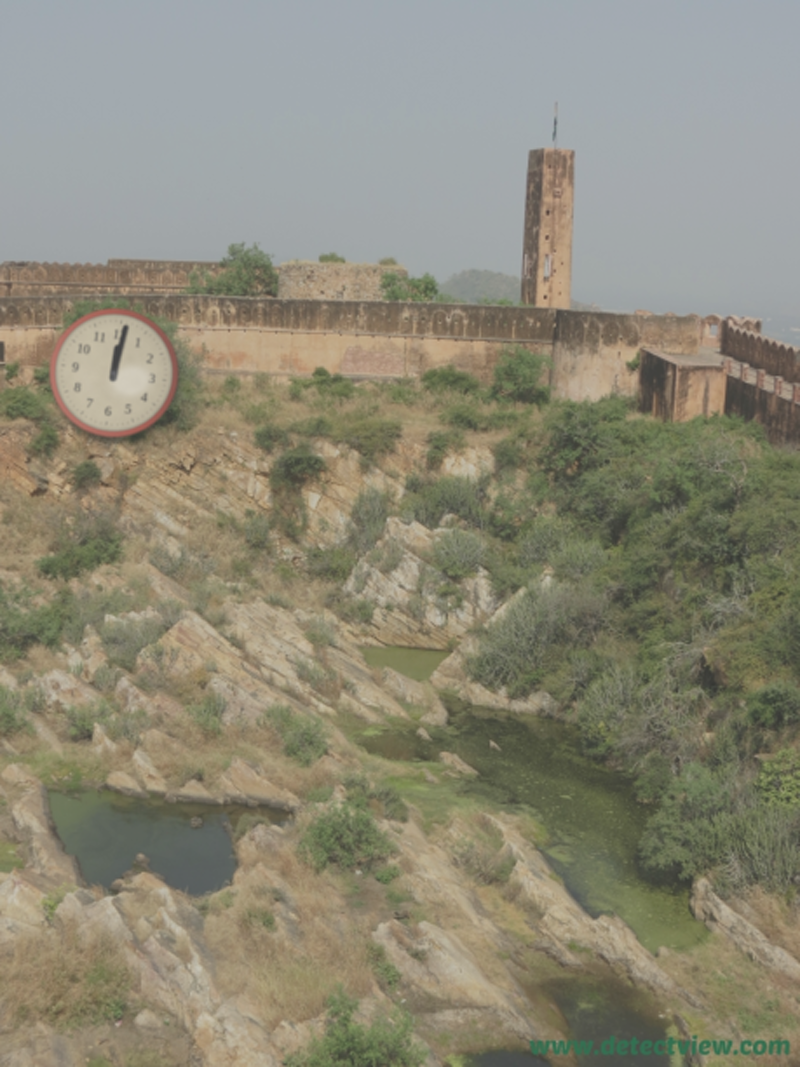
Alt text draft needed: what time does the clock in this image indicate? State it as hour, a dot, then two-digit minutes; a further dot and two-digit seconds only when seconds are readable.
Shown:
12.01
